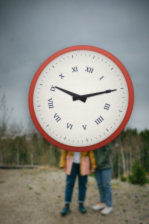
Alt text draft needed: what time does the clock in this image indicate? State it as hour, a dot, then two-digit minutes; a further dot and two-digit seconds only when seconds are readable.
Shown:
9.10
